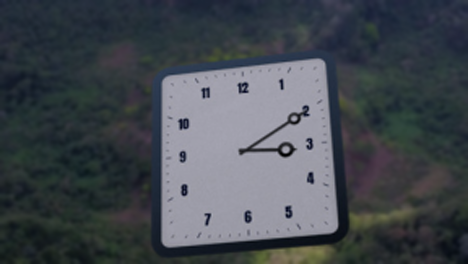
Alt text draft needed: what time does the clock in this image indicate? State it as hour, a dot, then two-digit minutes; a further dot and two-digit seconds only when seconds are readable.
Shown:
3.10
